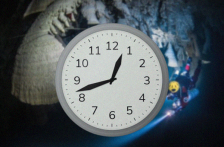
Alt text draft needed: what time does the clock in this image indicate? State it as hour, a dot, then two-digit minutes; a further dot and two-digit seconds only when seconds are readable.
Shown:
12.42
